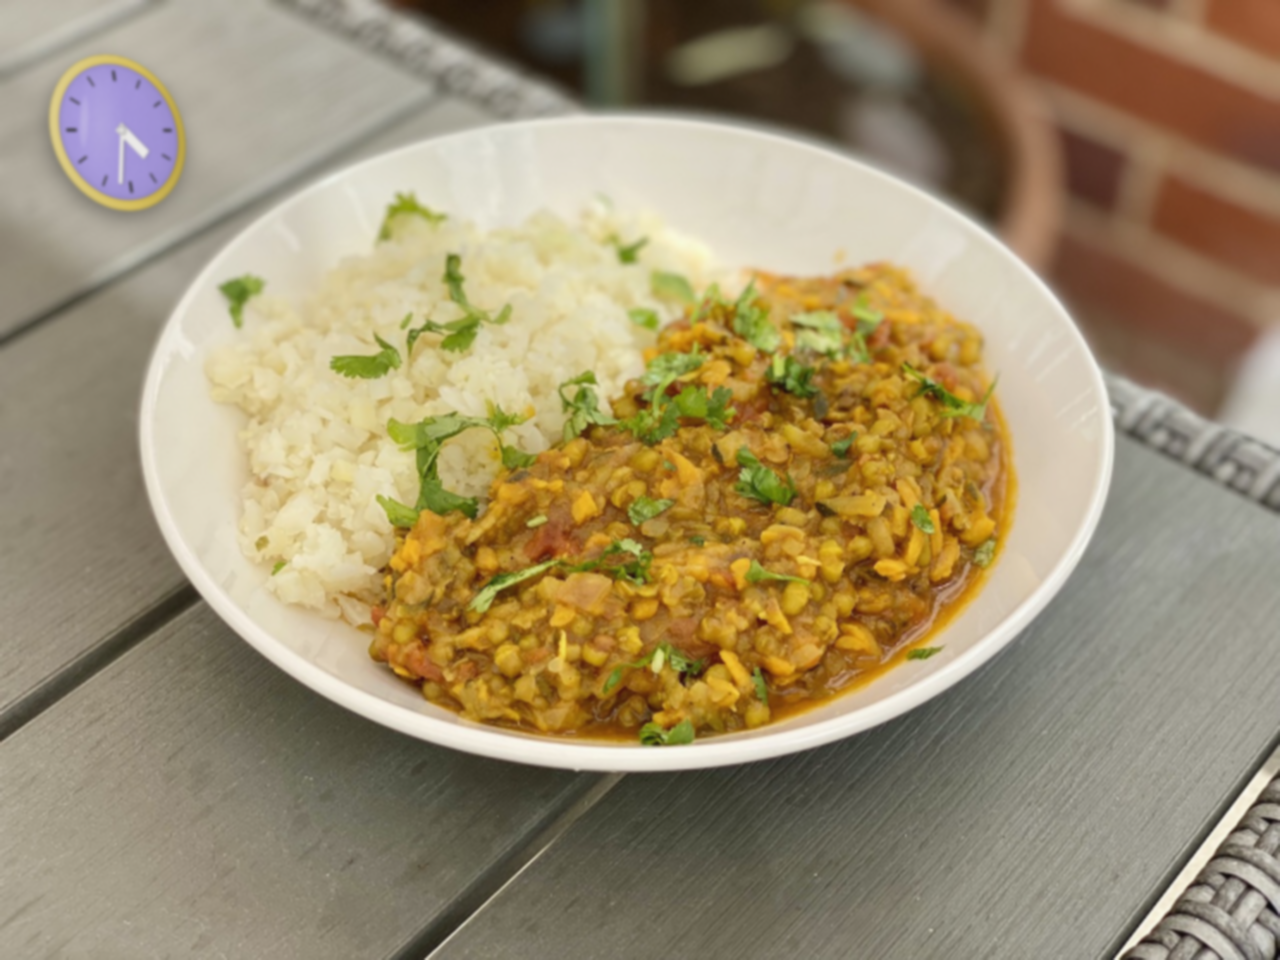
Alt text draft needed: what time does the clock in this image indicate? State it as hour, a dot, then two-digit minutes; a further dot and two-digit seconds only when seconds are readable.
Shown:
4.32
